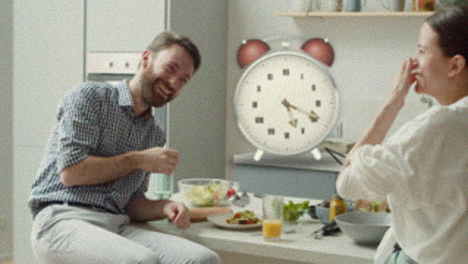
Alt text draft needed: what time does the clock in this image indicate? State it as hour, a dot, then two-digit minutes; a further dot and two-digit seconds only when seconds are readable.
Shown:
5.19
